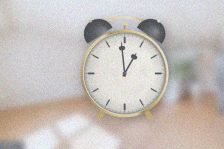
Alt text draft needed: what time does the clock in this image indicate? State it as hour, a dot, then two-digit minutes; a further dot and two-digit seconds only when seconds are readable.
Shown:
12.59
